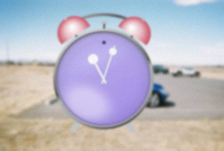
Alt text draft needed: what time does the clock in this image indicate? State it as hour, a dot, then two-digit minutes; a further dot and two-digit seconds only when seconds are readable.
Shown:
11.03
